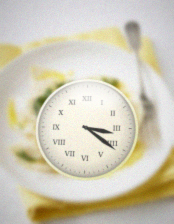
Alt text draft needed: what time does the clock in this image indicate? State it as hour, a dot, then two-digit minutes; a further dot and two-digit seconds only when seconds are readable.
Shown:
3.21
